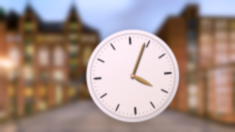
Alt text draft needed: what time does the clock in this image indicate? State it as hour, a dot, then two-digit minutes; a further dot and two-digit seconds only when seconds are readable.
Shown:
4.04
